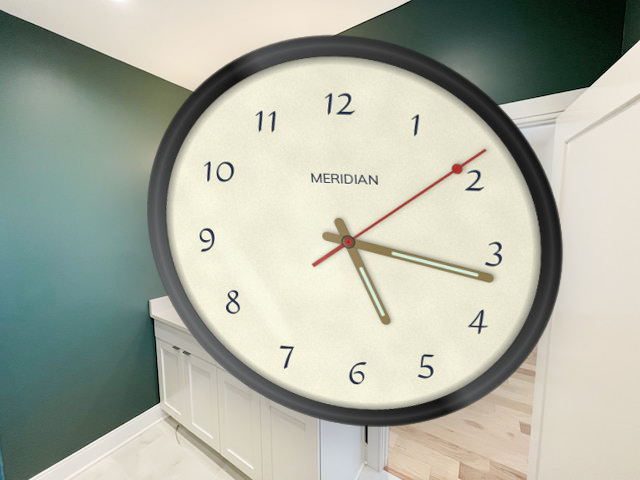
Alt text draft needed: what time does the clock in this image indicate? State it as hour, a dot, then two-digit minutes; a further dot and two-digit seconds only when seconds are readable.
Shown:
5.17.09
